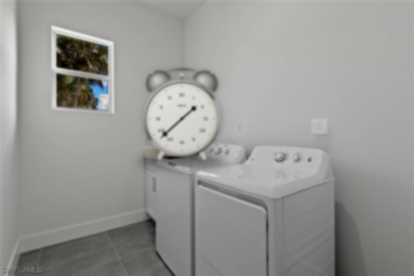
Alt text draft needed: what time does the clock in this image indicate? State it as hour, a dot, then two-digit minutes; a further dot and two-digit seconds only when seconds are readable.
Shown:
1.38
